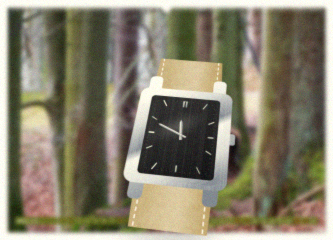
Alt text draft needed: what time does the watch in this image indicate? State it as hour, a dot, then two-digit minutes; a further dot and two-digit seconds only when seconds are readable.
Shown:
11.49
